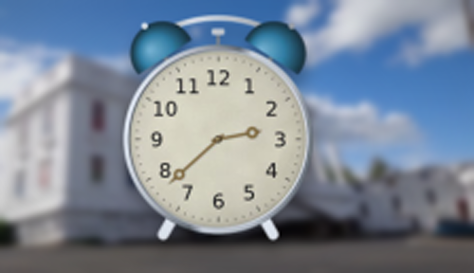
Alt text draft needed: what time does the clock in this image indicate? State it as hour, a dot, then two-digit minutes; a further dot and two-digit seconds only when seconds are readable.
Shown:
2.38
